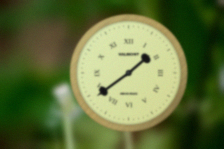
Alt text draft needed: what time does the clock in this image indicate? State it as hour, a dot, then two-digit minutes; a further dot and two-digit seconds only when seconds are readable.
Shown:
1.39
